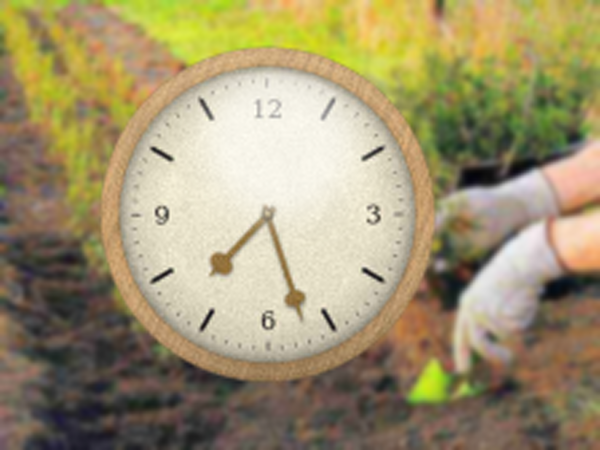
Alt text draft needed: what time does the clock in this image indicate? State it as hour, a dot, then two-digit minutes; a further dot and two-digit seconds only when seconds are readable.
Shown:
7.27
